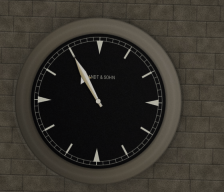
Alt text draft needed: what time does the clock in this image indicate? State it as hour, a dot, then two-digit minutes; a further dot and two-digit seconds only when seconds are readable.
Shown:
10.55
